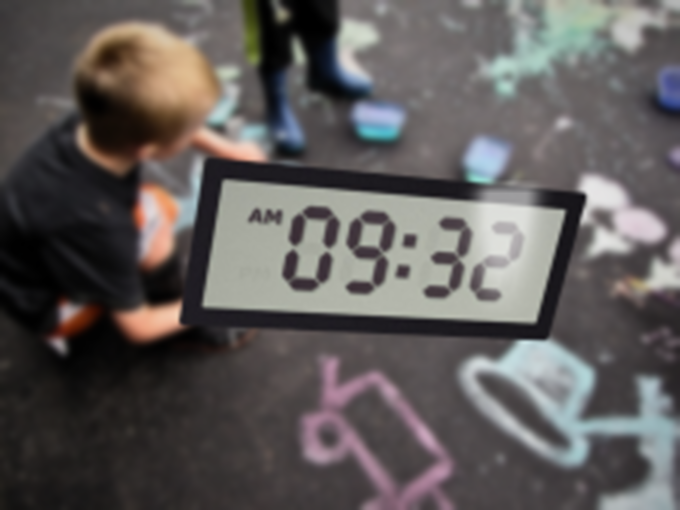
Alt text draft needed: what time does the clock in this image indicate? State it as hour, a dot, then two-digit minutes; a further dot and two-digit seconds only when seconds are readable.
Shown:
9.32
